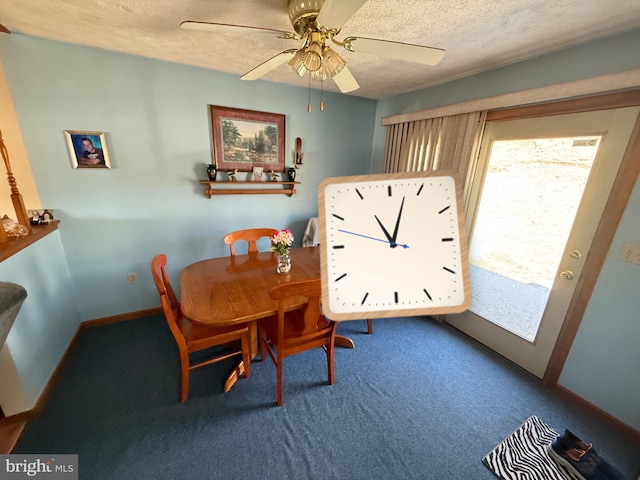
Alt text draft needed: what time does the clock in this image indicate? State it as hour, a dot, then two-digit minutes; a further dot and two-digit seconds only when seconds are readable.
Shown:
11.02.48
